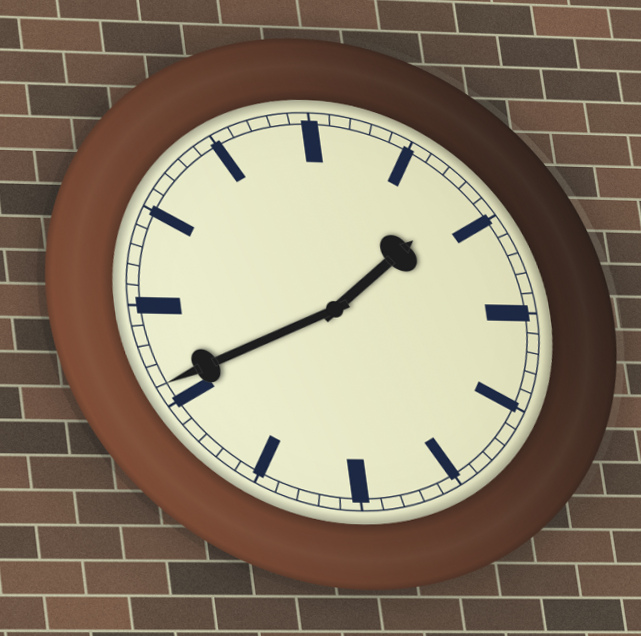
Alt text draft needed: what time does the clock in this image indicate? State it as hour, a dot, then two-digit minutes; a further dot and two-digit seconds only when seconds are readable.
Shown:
1.41
